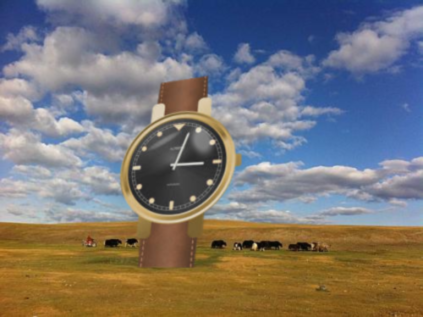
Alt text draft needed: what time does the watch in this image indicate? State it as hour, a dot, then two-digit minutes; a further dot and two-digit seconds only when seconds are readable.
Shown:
3.03
